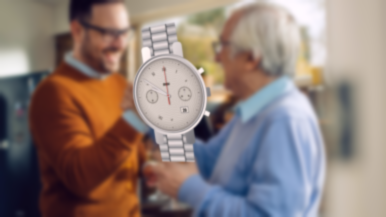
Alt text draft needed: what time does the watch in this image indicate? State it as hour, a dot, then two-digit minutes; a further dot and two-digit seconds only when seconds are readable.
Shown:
9.51
